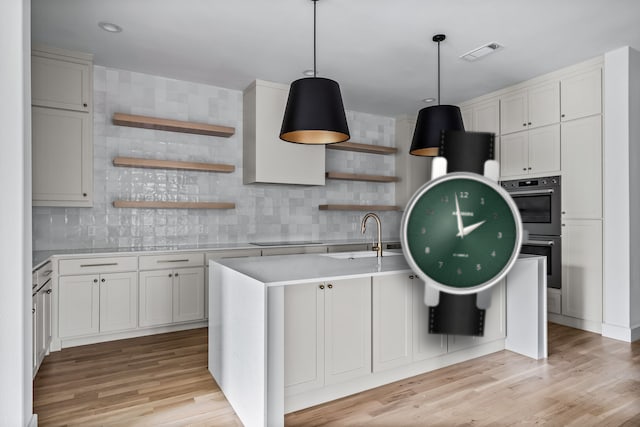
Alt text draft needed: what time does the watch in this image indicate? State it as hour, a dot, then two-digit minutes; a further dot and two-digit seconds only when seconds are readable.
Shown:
1.58
